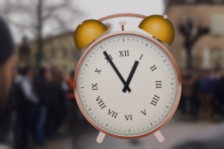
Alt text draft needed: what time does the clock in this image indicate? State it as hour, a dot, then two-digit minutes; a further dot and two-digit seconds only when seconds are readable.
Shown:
12.55
